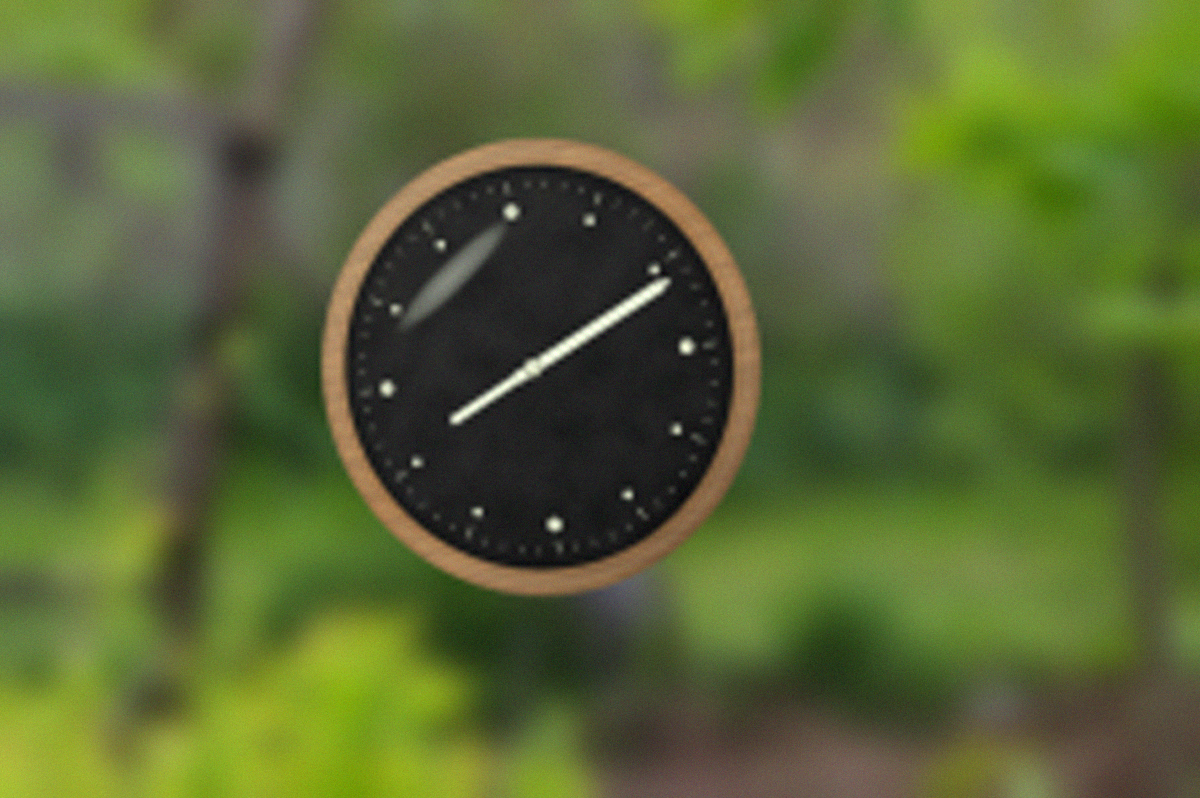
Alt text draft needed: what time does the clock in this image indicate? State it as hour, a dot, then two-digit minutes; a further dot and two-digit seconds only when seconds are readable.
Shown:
8.11
